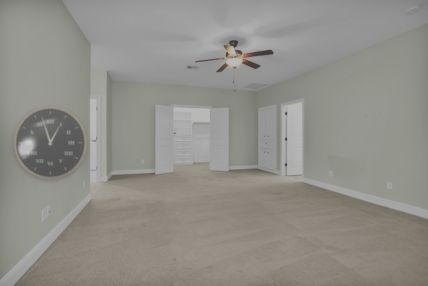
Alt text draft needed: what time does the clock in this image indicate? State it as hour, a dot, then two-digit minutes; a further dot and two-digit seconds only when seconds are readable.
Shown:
12.57
